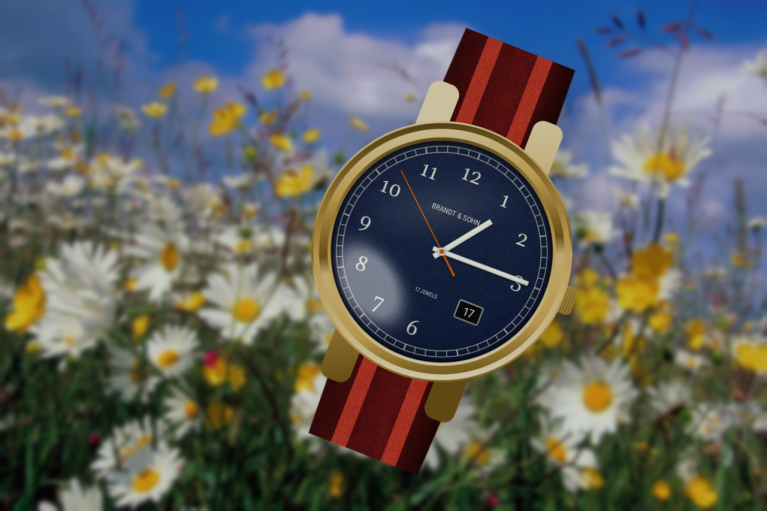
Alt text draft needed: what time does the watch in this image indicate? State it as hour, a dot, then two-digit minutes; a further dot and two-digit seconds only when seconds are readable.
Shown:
1.14.52
